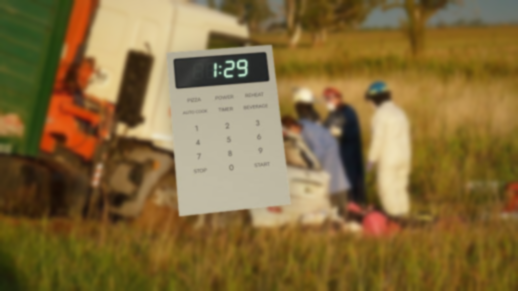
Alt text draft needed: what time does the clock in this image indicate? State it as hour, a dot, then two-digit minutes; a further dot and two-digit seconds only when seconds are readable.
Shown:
1.29
